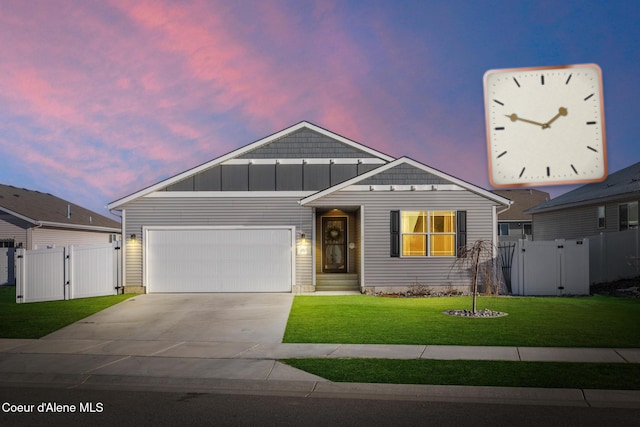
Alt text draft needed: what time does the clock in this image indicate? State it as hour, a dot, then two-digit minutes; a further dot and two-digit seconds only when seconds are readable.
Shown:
1.48
